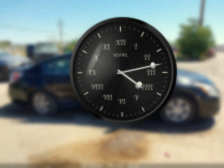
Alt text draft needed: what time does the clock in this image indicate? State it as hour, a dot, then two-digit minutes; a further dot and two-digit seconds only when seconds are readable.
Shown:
4.13
